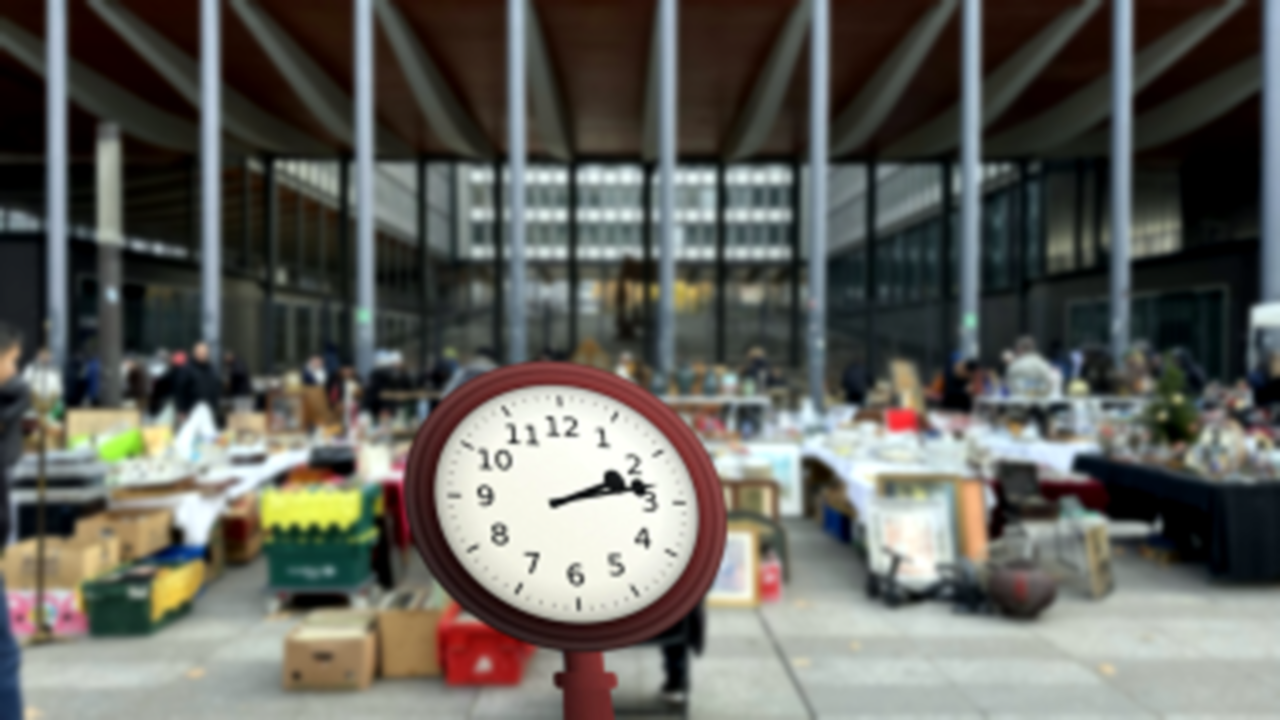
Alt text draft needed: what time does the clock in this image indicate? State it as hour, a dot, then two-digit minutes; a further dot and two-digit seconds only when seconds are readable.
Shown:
2.13
